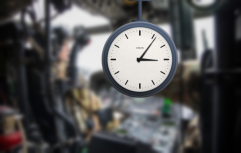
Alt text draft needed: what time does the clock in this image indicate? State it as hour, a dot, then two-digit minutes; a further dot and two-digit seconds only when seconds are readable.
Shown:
3.06
